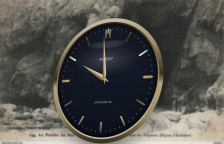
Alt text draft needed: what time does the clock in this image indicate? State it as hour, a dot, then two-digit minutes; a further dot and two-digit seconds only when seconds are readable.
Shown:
9.59
